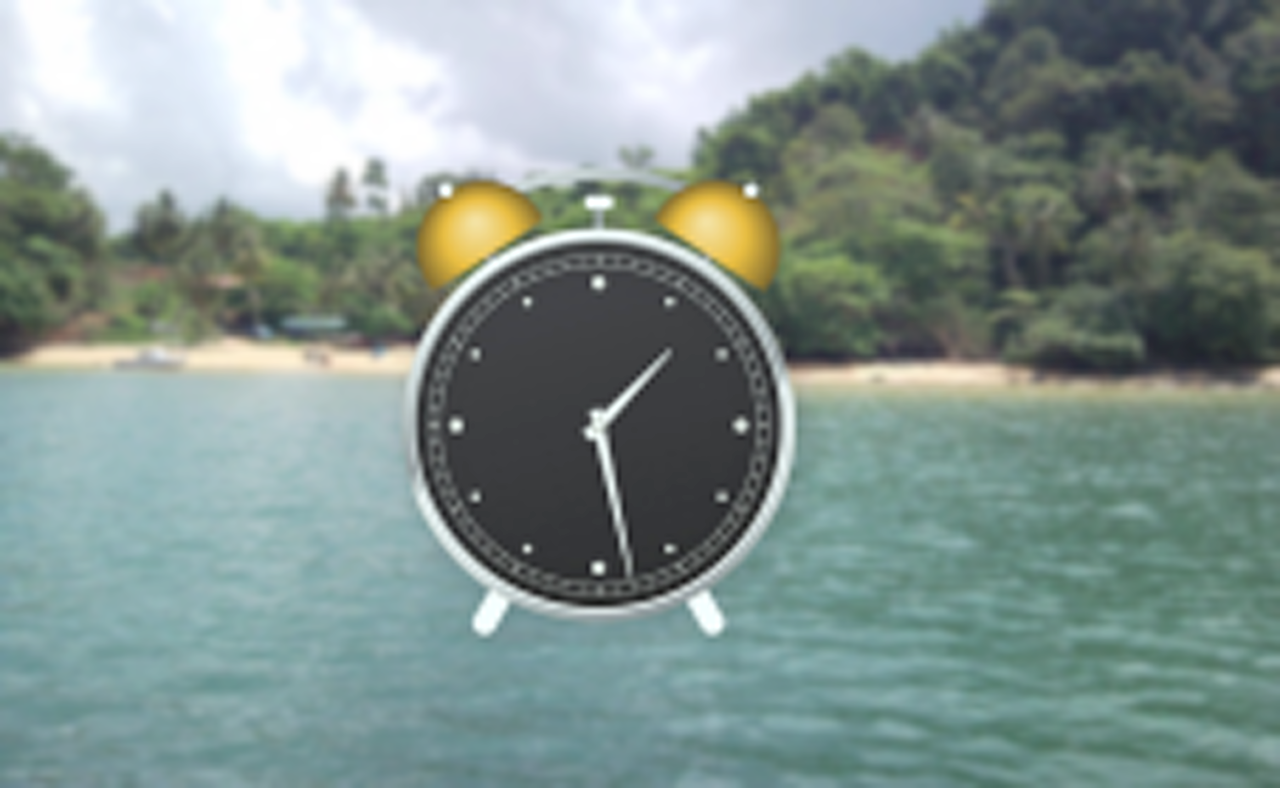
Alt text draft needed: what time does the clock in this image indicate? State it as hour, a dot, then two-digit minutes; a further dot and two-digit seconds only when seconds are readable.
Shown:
1.28
